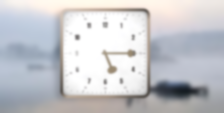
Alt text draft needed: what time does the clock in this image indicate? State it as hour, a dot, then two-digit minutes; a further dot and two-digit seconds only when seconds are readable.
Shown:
5.15
